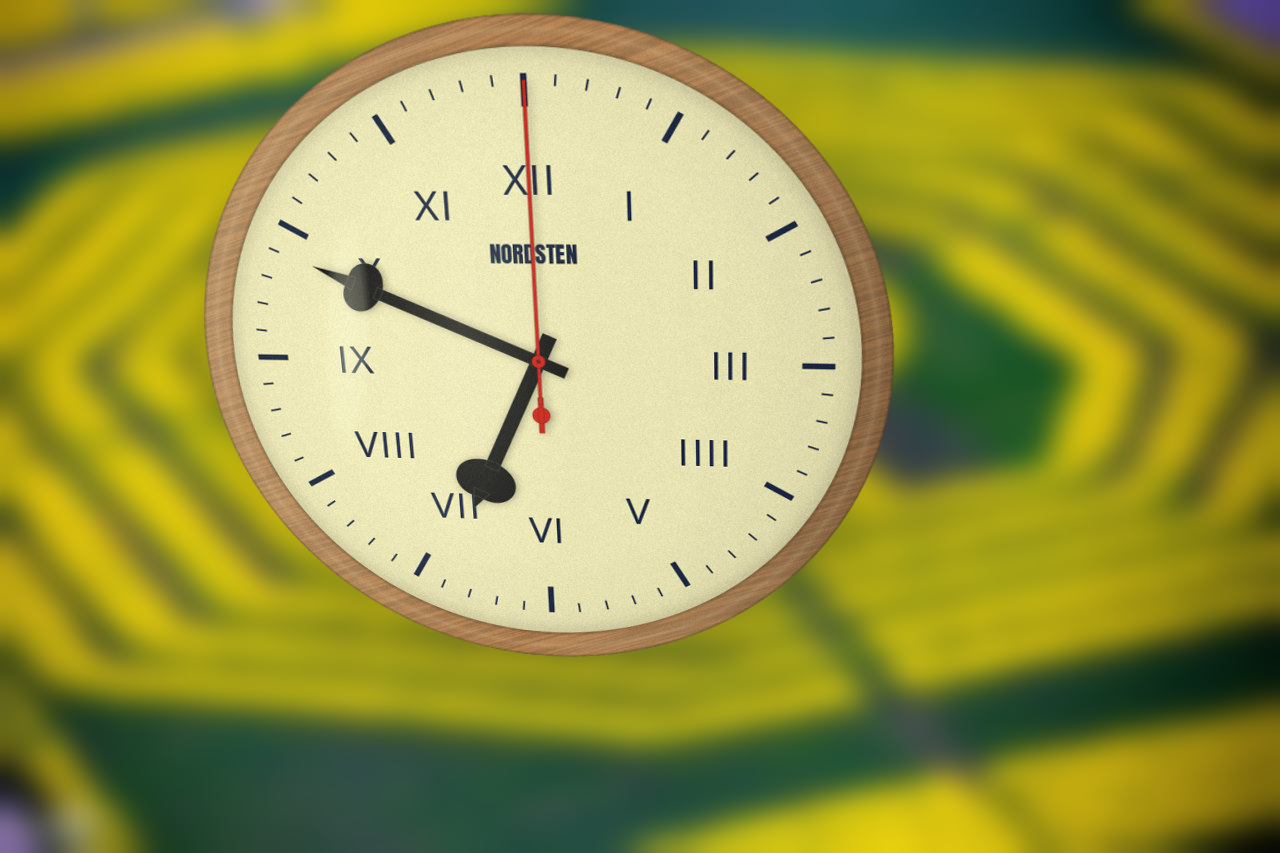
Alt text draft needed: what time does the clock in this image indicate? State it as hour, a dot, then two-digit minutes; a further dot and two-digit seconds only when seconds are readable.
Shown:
6.49.00
